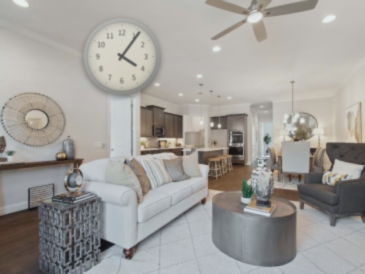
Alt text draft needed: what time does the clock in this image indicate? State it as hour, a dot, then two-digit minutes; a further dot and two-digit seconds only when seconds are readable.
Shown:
4.06
